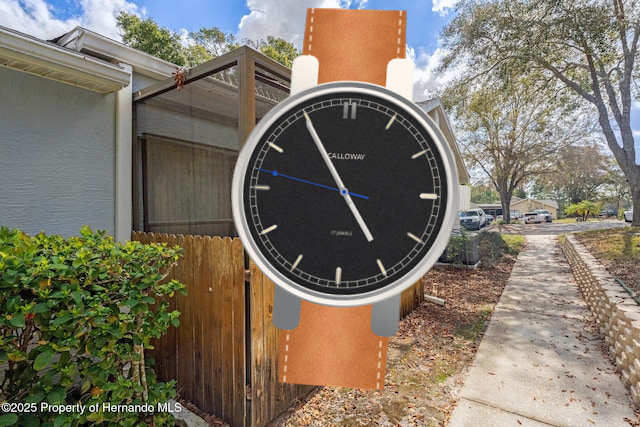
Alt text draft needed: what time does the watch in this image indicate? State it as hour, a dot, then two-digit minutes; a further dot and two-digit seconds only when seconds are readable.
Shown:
4.54.47
